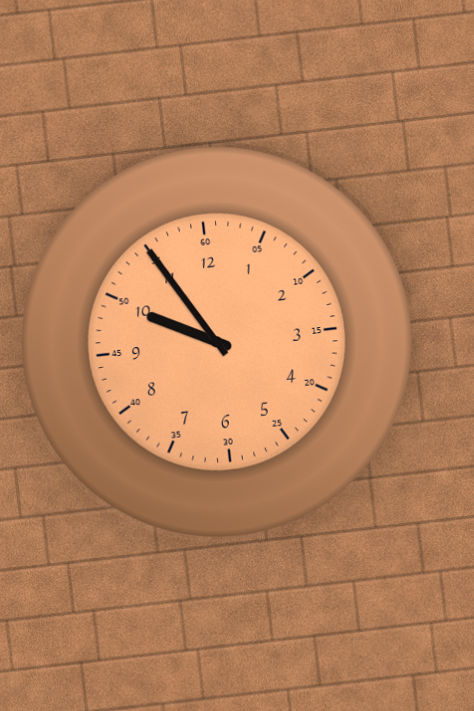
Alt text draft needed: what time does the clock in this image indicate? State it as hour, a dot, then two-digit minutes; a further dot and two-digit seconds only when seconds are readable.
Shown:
9.55
